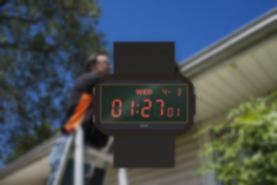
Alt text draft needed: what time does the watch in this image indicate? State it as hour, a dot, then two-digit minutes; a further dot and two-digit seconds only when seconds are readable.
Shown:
1.27
